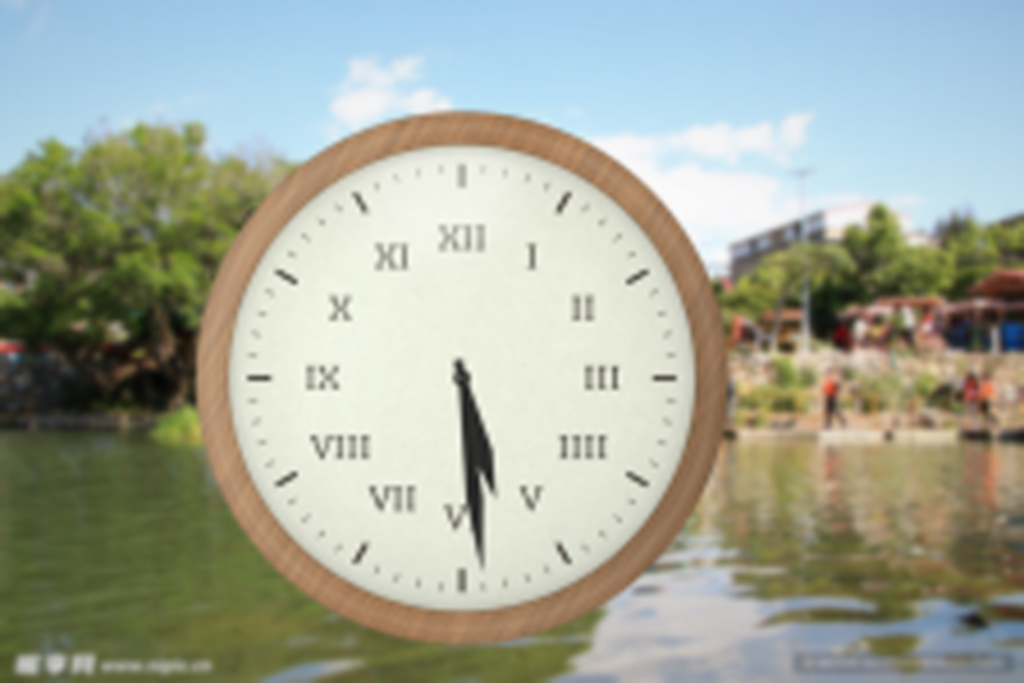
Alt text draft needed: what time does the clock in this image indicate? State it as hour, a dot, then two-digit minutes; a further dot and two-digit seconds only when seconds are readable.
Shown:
5.29
